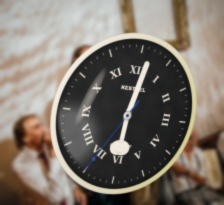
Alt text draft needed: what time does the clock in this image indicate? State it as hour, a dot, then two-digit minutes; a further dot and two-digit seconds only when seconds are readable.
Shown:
6.01.35
